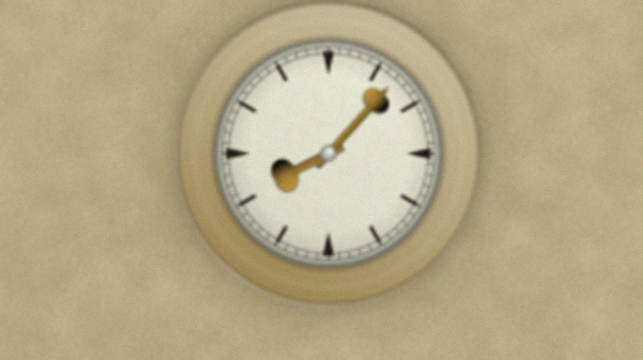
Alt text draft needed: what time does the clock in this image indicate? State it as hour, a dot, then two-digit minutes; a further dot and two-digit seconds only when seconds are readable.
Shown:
8.07
